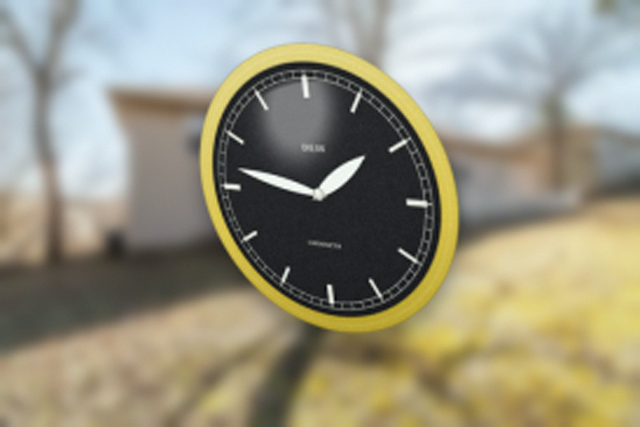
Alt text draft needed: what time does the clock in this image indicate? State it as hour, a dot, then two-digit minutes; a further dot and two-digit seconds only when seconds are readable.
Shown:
1.47
